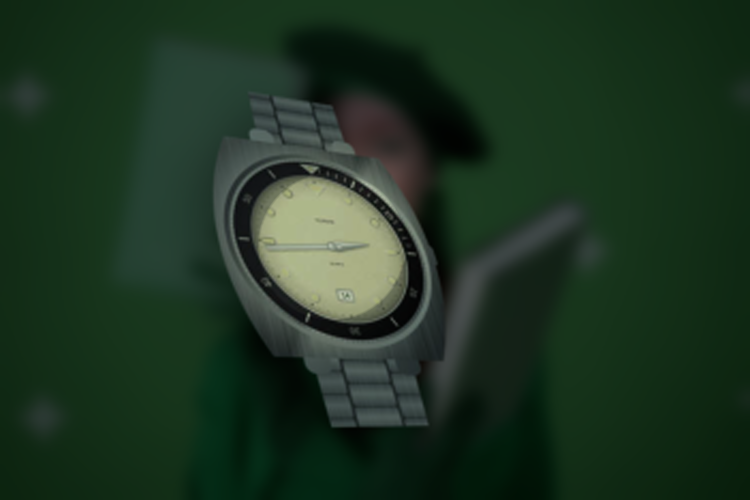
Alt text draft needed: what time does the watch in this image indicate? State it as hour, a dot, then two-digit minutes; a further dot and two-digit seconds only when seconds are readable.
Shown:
2.44
